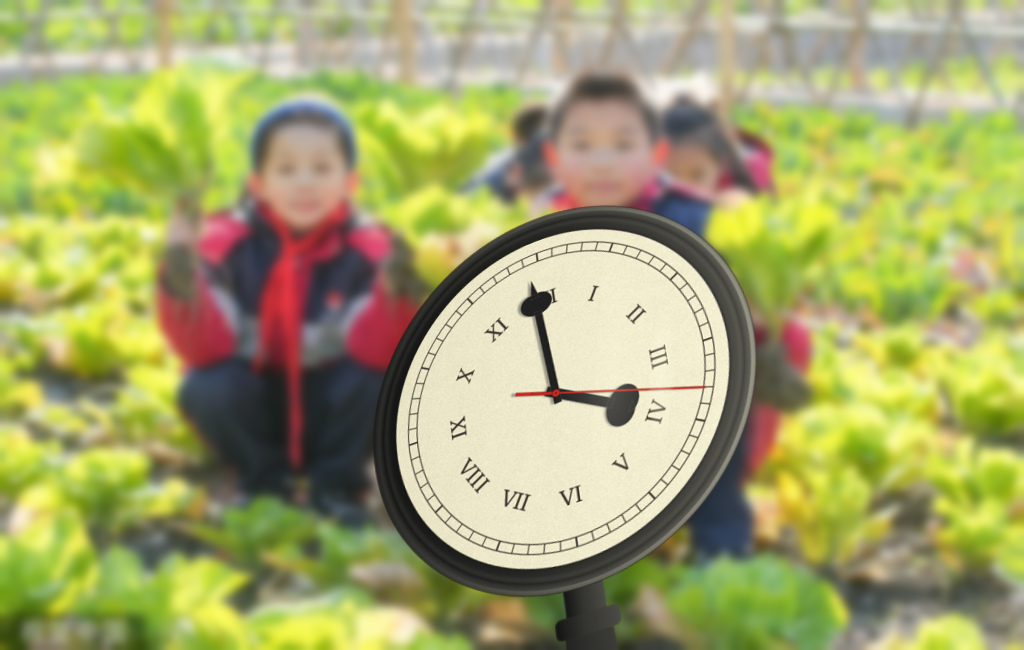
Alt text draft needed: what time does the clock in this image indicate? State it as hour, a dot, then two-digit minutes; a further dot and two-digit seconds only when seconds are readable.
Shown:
3.59.18
